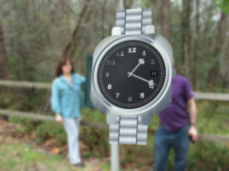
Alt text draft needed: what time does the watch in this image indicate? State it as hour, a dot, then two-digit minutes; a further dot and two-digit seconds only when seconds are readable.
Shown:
1.19
